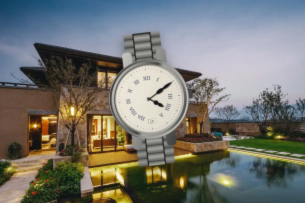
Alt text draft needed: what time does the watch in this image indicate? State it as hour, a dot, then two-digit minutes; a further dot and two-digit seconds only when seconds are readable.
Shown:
4.10
